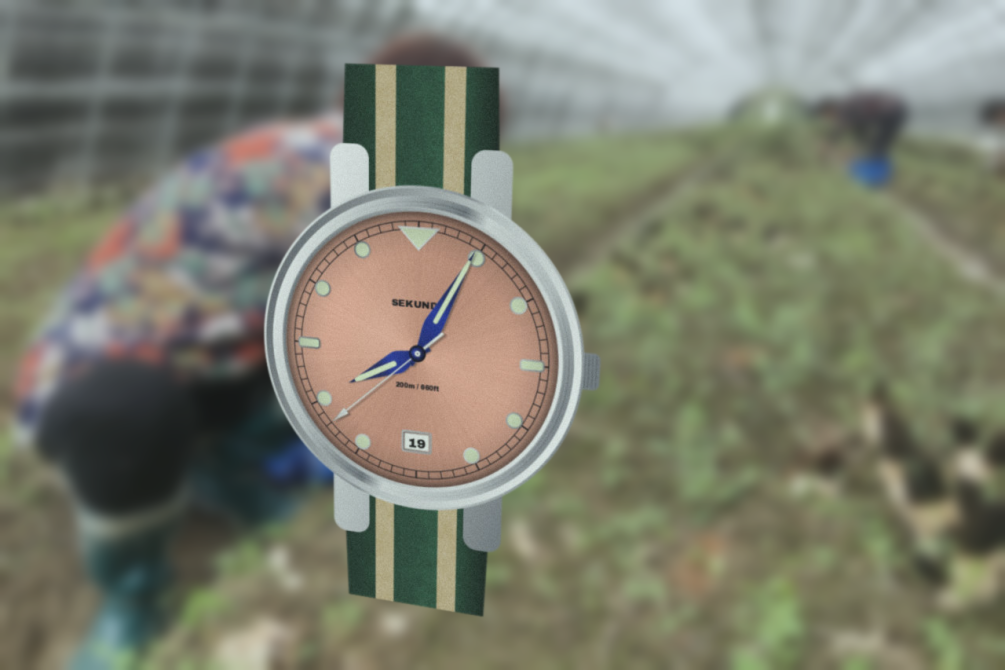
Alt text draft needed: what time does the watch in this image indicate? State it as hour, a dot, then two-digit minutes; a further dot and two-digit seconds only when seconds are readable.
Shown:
8.04.38
